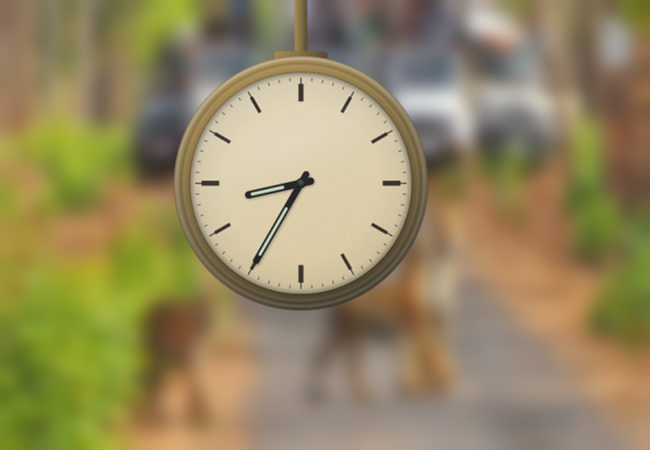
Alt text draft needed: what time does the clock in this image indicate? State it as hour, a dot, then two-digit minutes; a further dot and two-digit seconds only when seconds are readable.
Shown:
8.35
